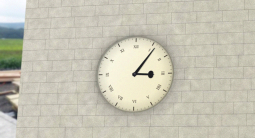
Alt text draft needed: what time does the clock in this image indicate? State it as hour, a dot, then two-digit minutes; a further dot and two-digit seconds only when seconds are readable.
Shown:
3.06
